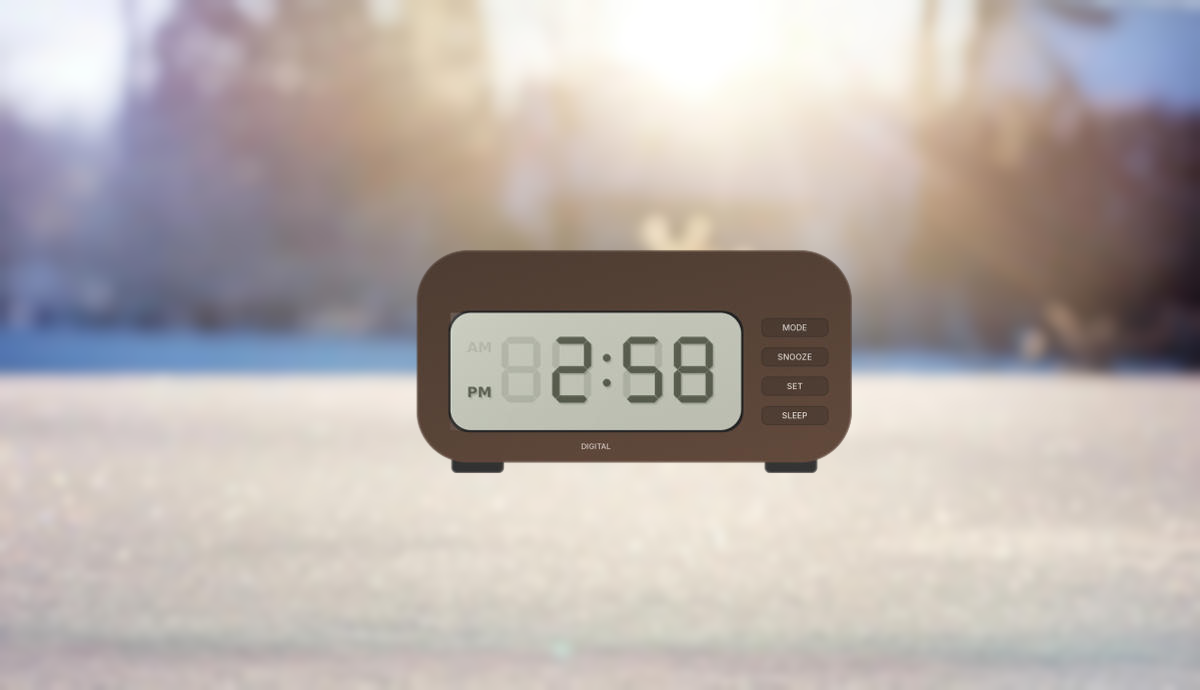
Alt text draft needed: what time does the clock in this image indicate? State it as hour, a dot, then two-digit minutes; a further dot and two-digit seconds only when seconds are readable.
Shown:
2.58
